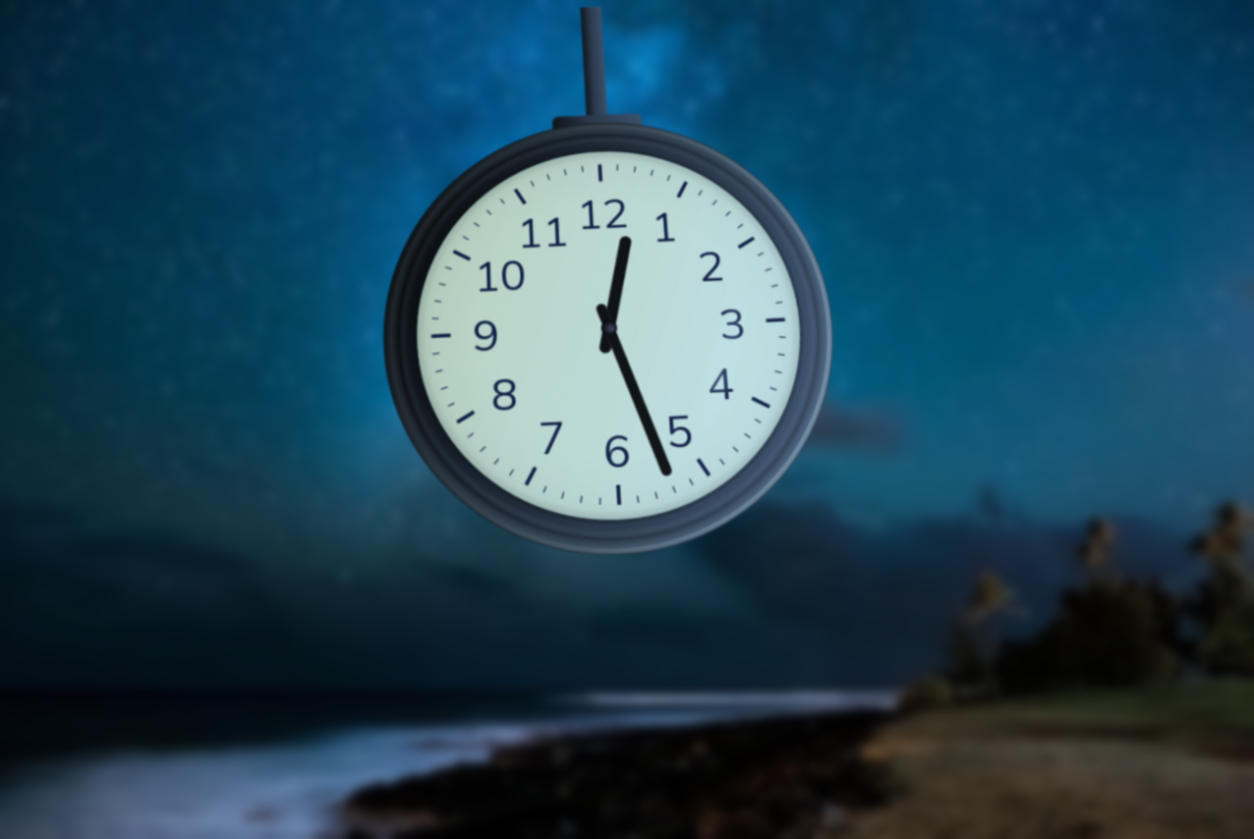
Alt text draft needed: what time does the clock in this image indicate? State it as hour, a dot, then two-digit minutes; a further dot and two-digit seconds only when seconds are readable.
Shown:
12.27
